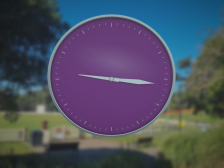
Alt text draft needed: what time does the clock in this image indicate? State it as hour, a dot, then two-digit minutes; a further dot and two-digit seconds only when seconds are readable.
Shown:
9.16
